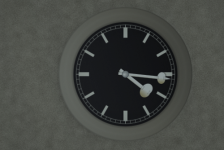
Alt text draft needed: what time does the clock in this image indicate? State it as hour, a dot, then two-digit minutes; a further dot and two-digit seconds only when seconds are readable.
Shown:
4.16
